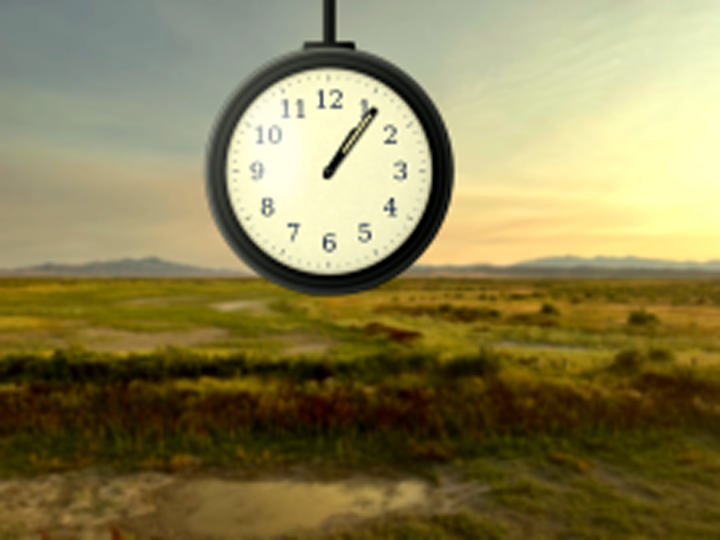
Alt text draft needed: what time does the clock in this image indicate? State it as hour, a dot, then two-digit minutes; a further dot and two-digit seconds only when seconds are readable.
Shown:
1.06
